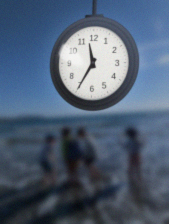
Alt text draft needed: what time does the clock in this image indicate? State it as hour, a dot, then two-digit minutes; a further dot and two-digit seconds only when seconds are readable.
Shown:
11.35
